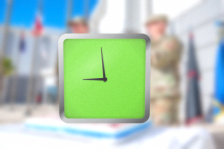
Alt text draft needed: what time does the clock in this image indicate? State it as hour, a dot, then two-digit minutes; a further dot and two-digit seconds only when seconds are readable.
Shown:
8.59
